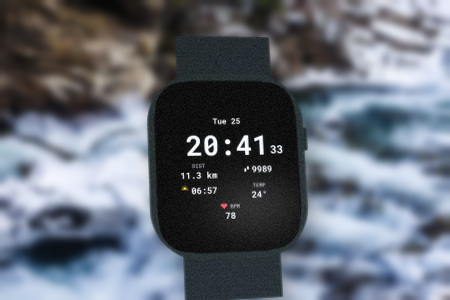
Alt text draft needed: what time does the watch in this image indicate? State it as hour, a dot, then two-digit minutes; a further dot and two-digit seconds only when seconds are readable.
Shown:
20.41.33
